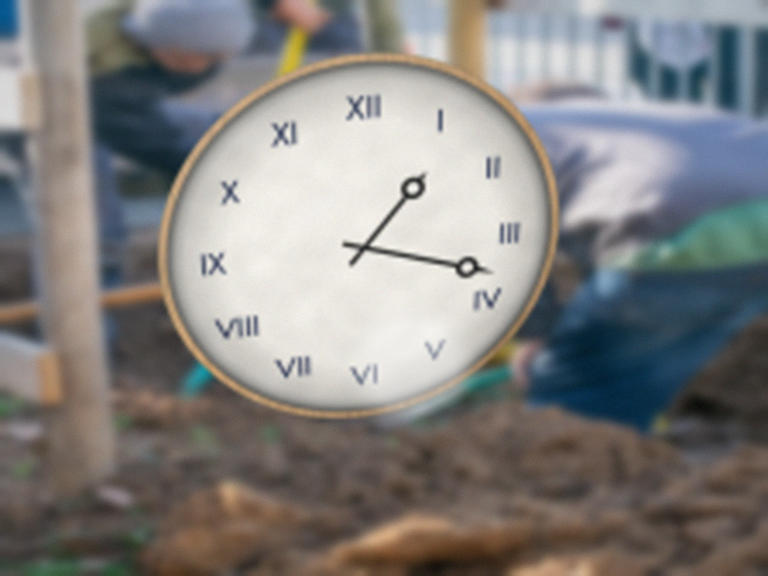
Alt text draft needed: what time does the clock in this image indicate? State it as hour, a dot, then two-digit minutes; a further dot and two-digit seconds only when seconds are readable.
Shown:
1.18
